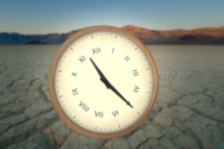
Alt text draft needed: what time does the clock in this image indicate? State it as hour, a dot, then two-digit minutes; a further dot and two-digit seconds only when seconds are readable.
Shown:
11.25
